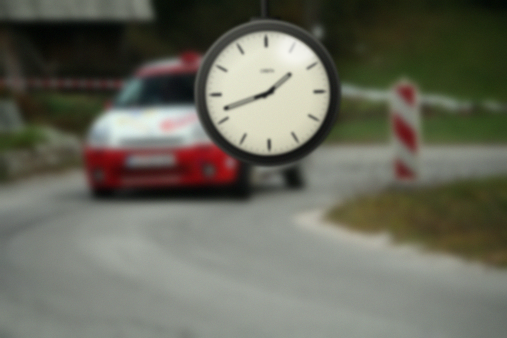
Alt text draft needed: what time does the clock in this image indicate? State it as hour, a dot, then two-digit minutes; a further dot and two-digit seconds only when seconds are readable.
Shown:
1.42
